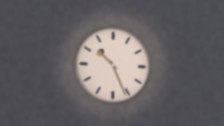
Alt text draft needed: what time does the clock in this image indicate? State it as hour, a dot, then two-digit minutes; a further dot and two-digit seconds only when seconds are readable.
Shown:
10.26
